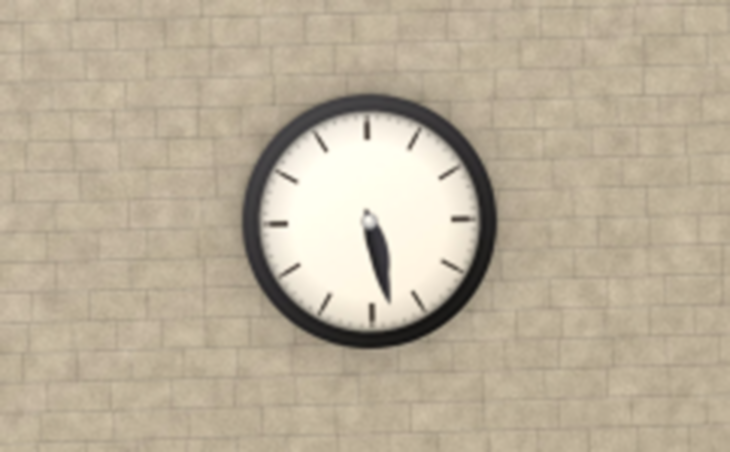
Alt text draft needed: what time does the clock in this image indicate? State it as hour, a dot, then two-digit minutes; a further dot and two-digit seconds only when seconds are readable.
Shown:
5.28
